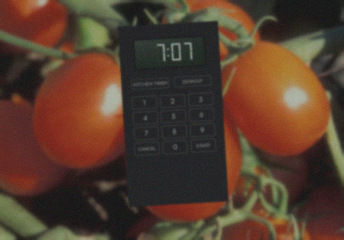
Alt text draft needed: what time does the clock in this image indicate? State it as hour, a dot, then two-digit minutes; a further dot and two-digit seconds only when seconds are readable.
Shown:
7.07
